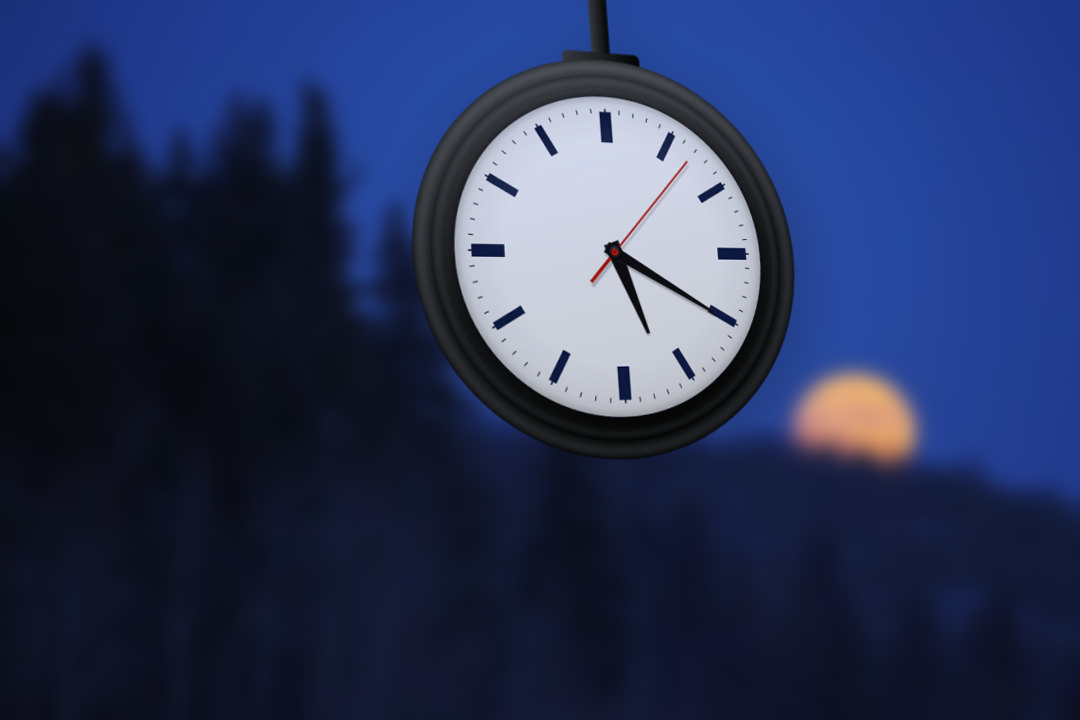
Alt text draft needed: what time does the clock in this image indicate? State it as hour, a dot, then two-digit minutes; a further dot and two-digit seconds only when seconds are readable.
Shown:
5.20.07
